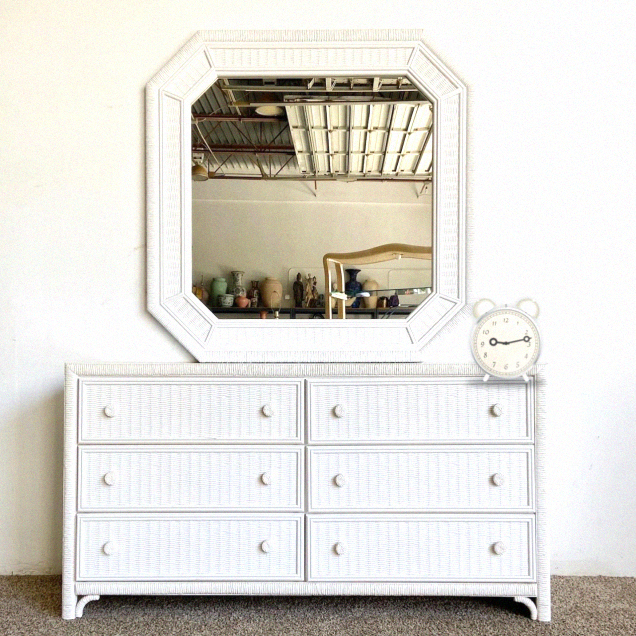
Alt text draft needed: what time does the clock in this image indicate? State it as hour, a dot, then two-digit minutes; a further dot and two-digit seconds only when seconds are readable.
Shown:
9.13
